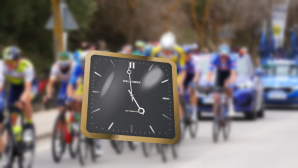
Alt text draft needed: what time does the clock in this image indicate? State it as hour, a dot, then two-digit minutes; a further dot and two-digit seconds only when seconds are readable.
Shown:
4.59
